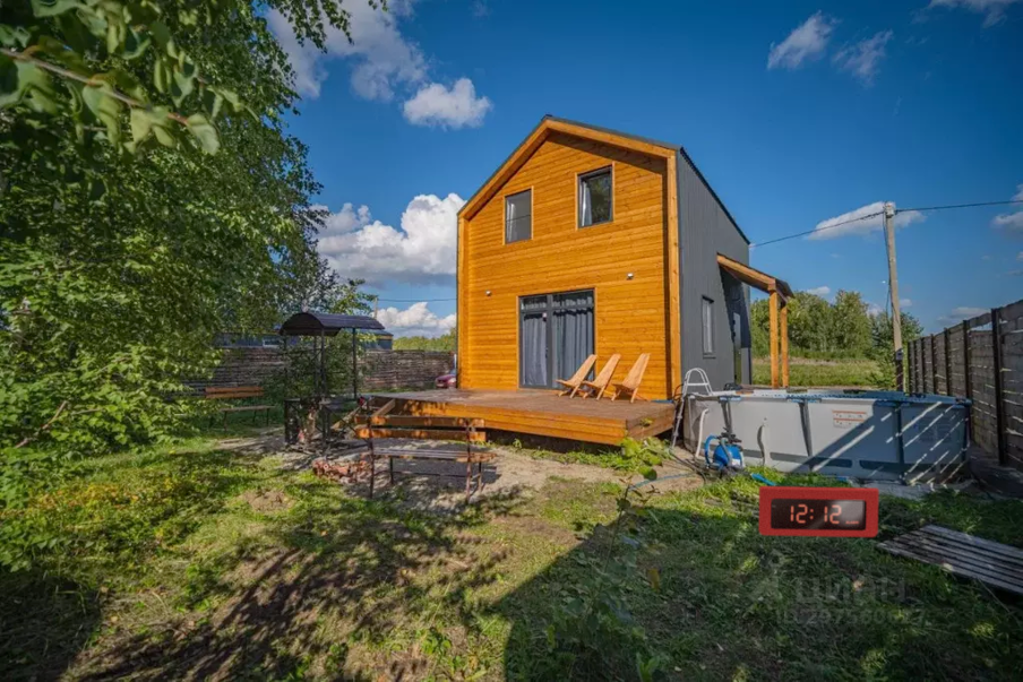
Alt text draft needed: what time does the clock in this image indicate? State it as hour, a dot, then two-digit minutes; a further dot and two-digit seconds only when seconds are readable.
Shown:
12.12
